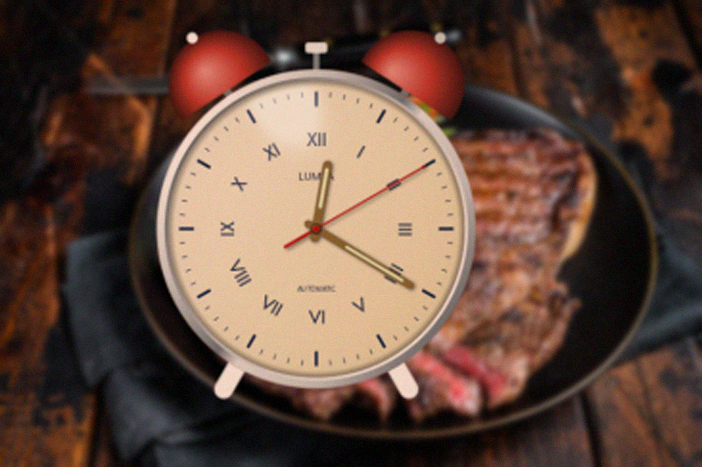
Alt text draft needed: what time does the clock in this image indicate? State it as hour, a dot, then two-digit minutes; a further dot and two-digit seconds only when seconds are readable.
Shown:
12.20.10
